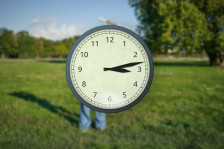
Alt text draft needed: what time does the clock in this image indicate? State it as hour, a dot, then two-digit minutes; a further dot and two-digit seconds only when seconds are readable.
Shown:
3.13
